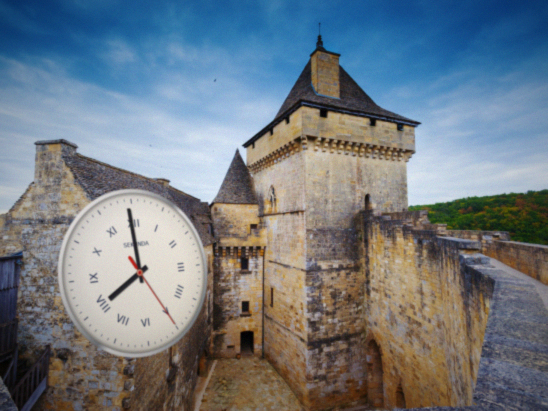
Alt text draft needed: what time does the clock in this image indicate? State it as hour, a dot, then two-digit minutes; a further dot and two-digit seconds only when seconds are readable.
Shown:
7.59.25
